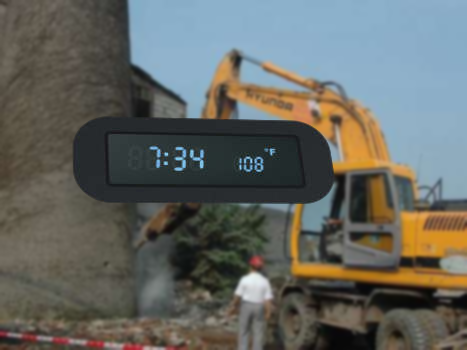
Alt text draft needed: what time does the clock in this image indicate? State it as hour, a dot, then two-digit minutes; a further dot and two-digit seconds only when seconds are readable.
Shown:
7.34
